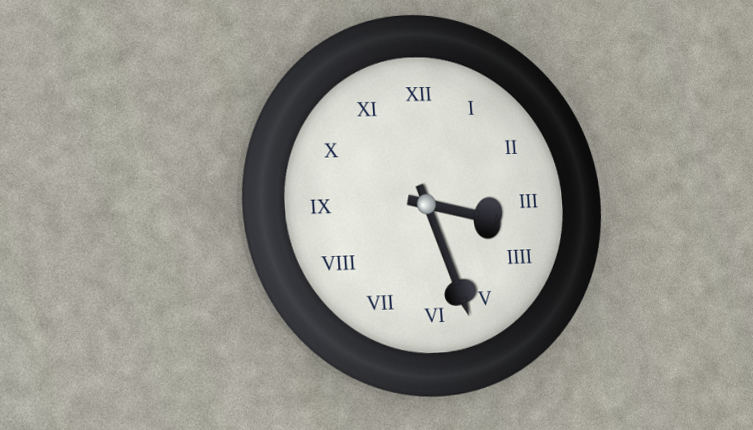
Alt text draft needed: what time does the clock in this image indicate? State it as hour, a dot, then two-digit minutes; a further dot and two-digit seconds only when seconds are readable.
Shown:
3.27
